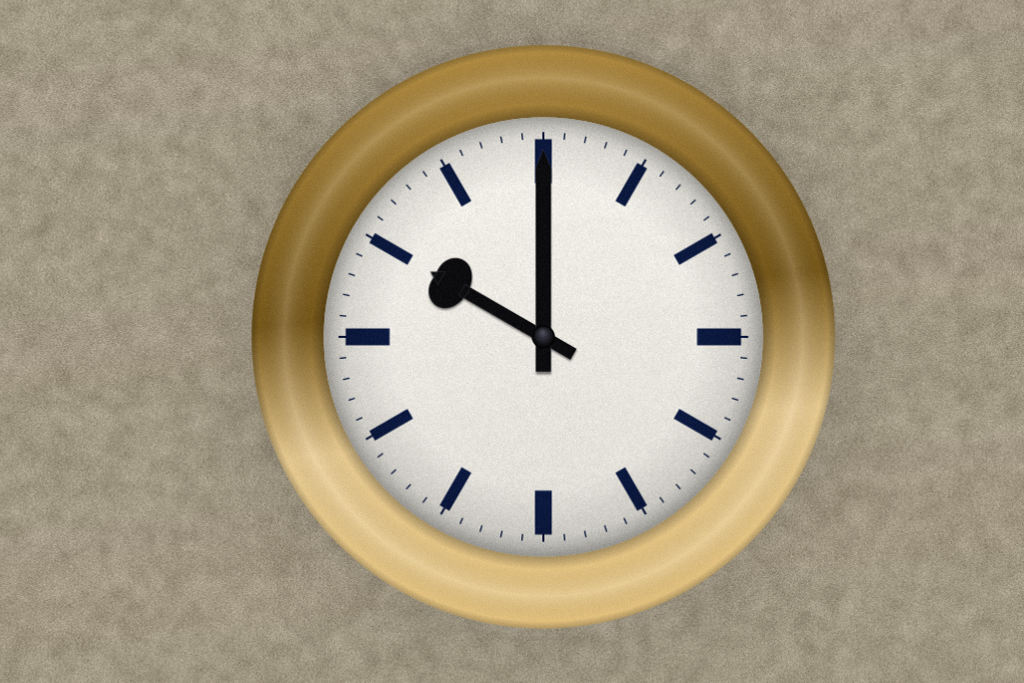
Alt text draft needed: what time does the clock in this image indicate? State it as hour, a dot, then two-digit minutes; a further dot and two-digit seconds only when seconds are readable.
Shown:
10.00
